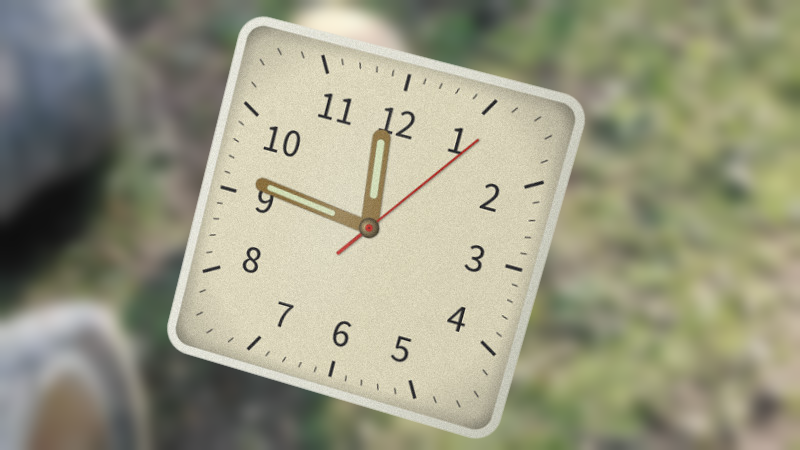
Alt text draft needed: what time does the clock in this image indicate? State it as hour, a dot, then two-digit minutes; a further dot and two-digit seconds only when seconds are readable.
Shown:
11.46.06
